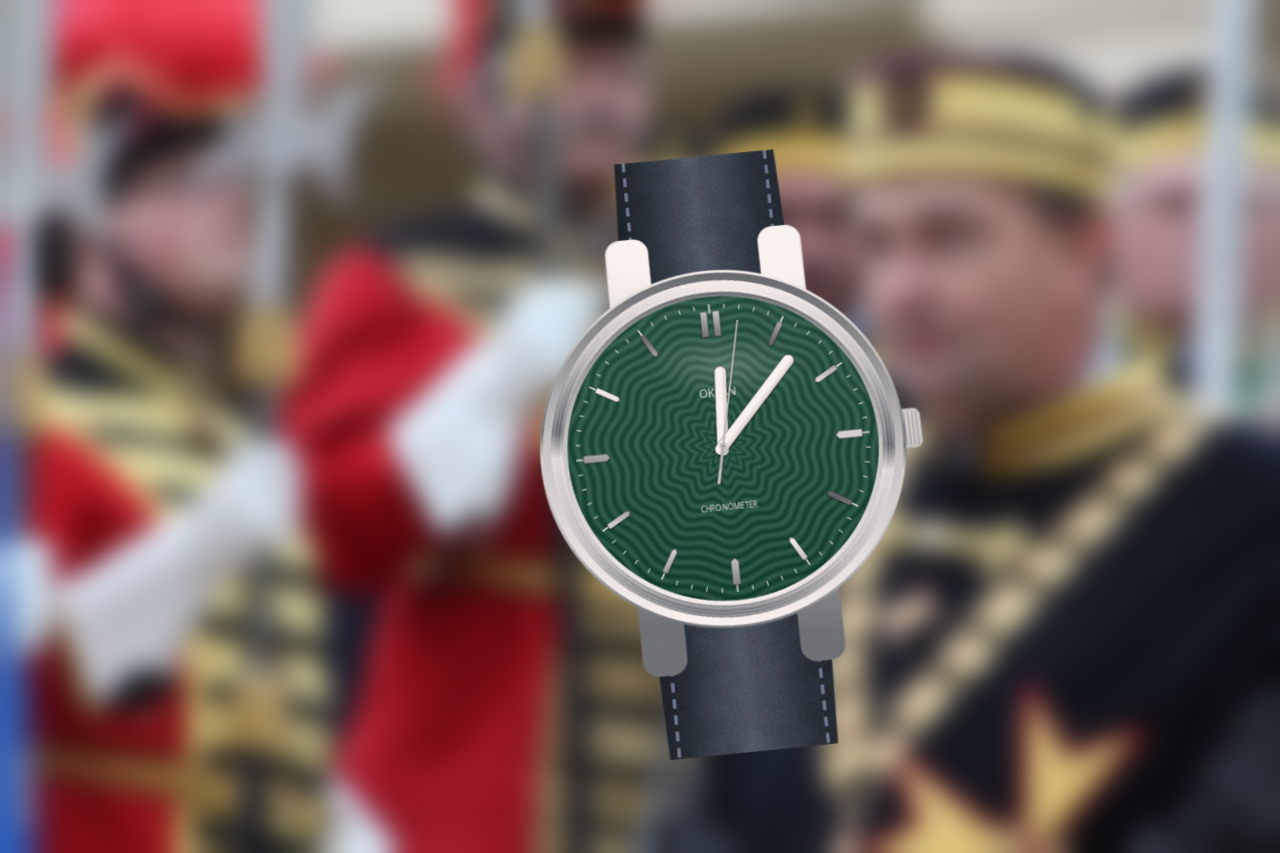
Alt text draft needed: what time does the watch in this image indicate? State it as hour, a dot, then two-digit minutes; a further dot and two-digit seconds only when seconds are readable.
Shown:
12.07.02
